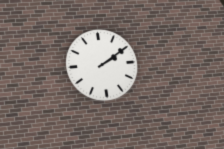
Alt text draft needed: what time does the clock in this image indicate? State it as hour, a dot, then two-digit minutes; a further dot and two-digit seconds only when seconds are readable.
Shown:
2.10
